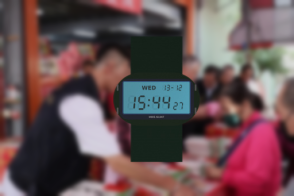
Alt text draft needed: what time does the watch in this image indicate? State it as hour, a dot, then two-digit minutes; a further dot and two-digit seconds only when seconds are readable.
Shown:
15.44.27
